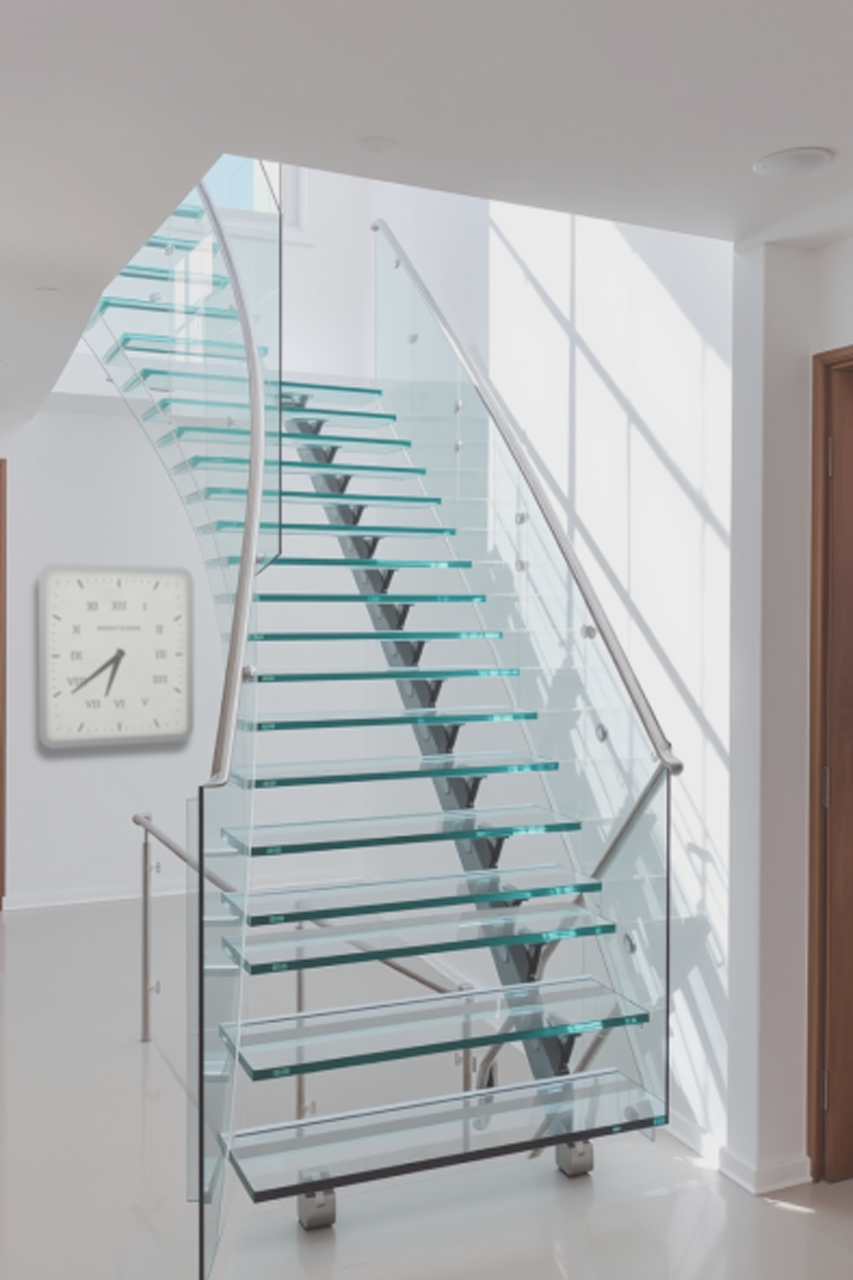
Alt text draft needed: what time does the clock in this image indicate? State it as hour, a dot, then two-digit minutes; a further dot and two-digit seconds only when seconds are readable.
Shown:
6.39
